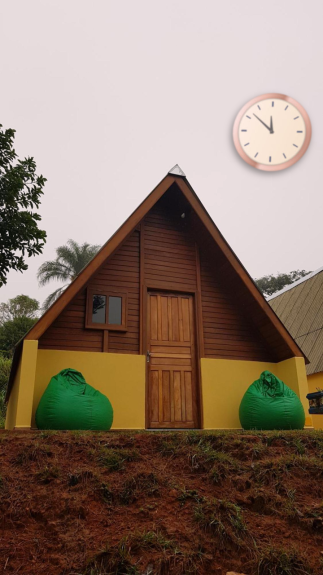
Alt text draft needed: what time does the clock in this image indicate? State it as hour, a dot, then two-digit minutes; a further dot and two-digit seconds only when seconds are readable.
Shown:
11.52
